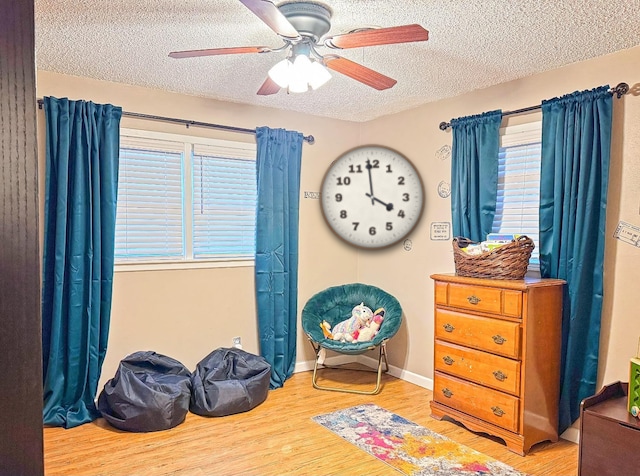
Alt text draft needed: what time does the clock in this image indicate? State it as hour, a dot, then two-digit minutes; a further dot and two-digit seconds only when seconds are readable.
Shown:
3.59
